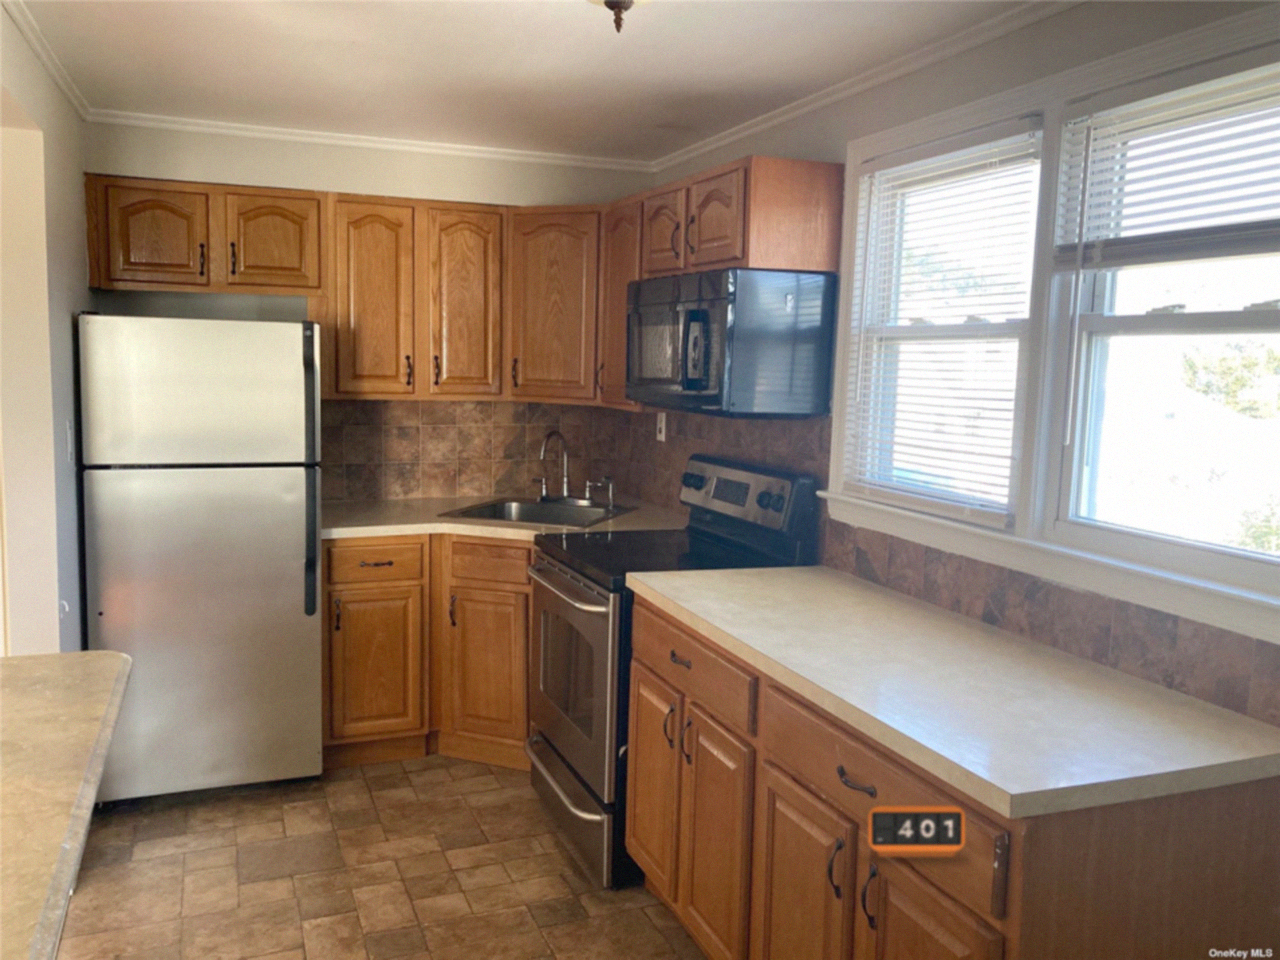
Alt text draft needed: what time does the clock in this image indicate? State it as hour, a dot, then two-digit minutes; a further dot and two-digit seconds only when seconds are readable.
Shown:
4.01
